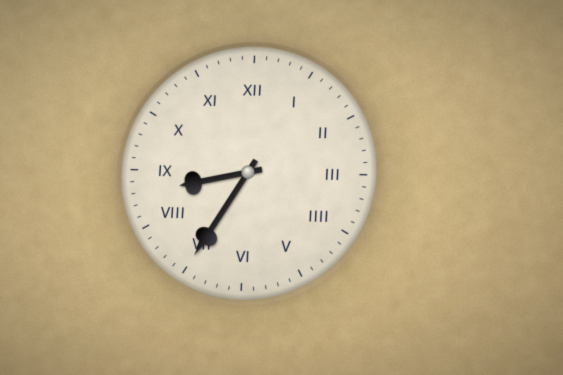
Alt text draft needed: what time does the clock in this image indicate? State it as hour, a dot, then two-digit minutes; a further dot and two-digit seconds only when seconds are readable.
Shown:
8.35
